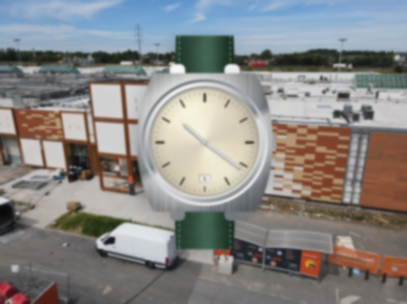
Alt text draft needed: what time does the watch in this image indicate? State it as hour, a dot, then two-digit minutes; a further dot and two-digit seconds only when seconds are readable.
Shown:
10.21
